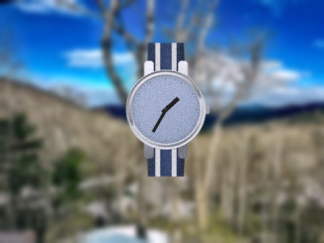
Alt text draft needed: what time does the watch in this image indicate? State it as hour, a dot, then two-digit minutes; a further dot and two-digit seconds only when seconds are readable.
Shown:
1.35
